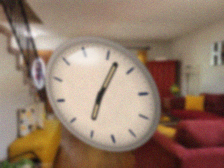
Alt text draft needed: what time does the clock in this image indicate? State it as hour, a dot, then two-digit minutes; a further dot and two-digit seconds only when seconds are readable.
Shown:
7.07
